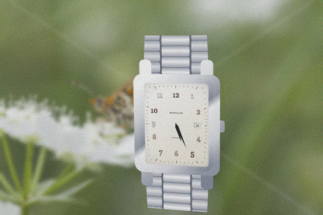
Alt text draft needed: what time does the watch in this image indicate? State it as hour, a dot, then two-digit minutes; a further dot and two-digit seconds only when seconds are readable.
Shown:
5.26
